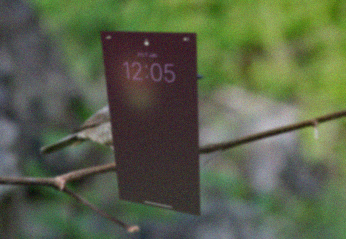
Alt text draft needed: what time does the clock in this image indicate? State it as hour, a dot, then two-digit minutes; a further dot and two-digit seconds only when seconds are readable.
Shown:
12.05
